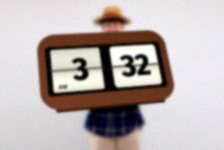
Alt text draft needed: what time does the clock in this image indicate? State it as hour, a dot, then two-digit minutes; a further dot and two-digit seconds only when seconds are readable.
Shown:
3.32
